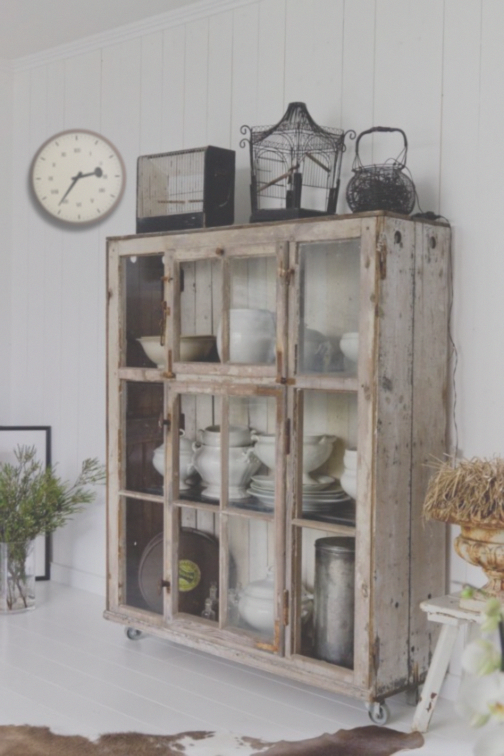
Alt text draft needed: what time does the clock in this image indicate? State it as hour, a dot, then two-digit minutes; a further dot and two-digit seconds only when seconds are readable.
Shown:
2.36
